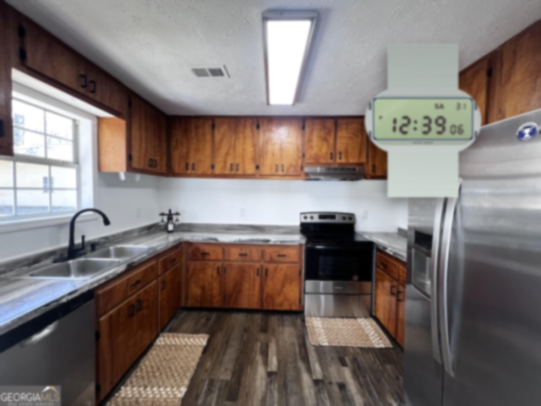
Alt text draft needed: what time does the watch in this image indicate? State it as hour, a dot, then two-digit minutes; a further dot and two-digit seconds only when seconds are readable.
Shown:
12.39
